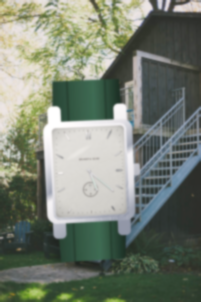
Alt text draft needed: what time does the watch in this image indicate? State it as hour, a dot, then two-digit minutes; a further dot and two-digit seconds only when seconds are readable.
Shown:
5.22
